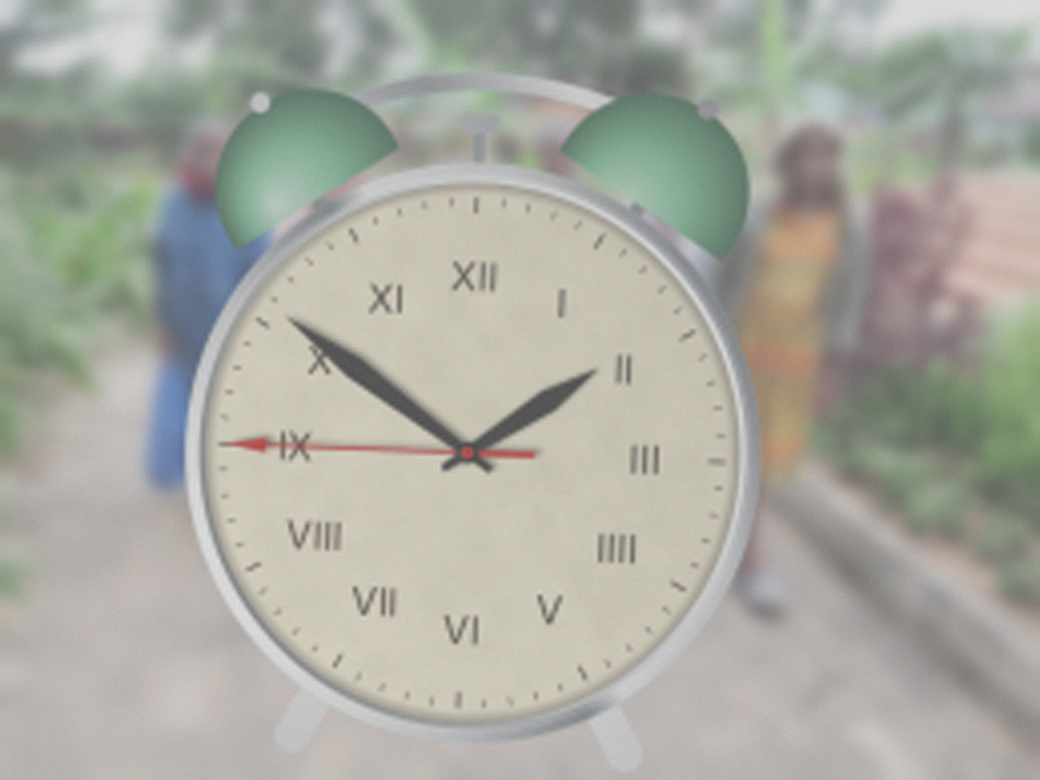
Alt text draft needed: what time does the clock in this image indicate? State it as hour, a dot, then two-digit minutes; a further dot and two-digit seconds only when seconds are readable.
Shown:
1.50.45
